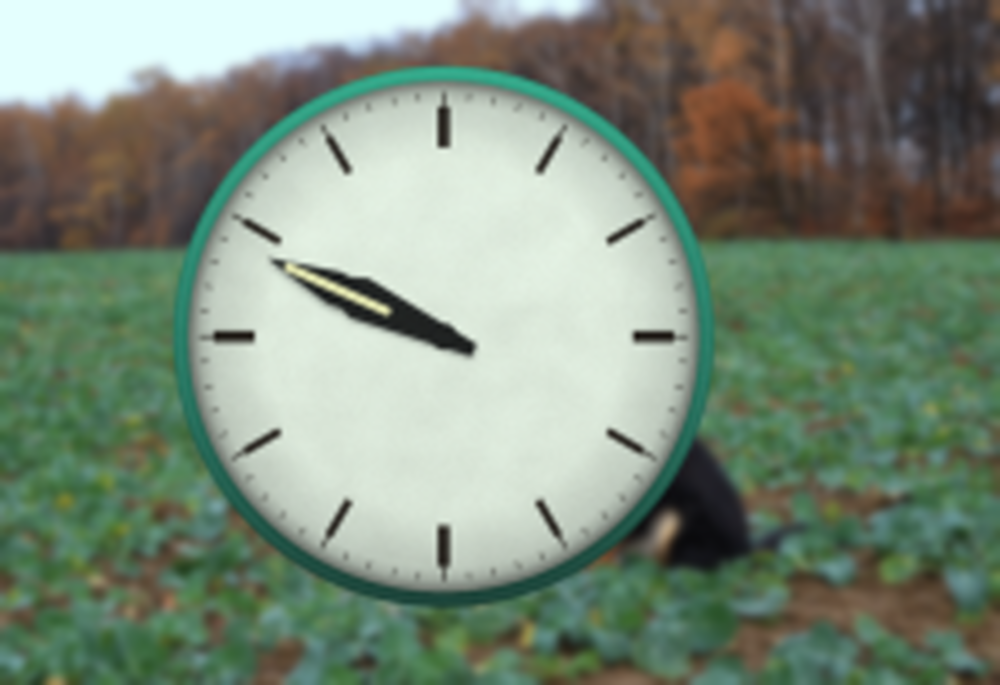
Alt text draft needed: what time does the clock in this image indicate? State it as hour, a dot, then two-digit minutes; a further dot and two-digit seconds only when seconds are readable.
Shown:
9.49
